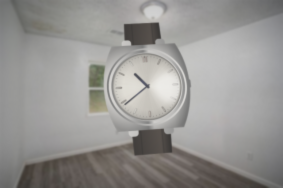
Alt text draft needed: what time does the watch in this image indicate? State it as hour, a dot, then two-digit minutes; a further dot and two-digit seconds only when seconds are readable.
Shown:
10.39
